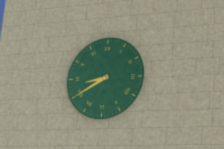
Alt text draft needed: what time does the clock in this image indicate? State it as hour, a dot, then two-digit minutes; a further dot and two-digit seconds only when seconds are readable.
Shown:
8.40
